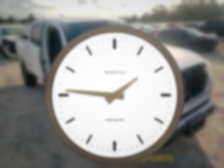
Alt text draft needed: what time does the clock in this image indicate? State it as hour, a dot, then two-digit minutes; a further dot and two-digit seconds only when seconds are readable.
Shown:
1.46
